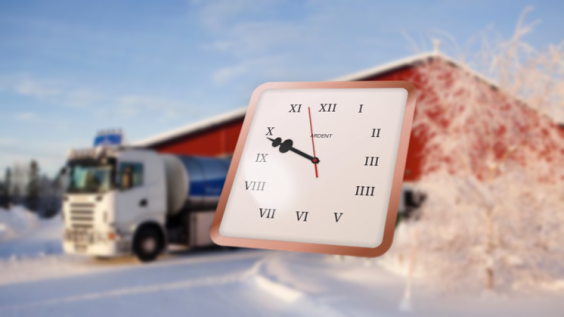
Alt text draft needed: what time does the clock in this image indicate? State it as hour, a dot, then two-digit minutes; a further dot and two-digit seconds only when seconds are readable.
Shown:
9.48.57
